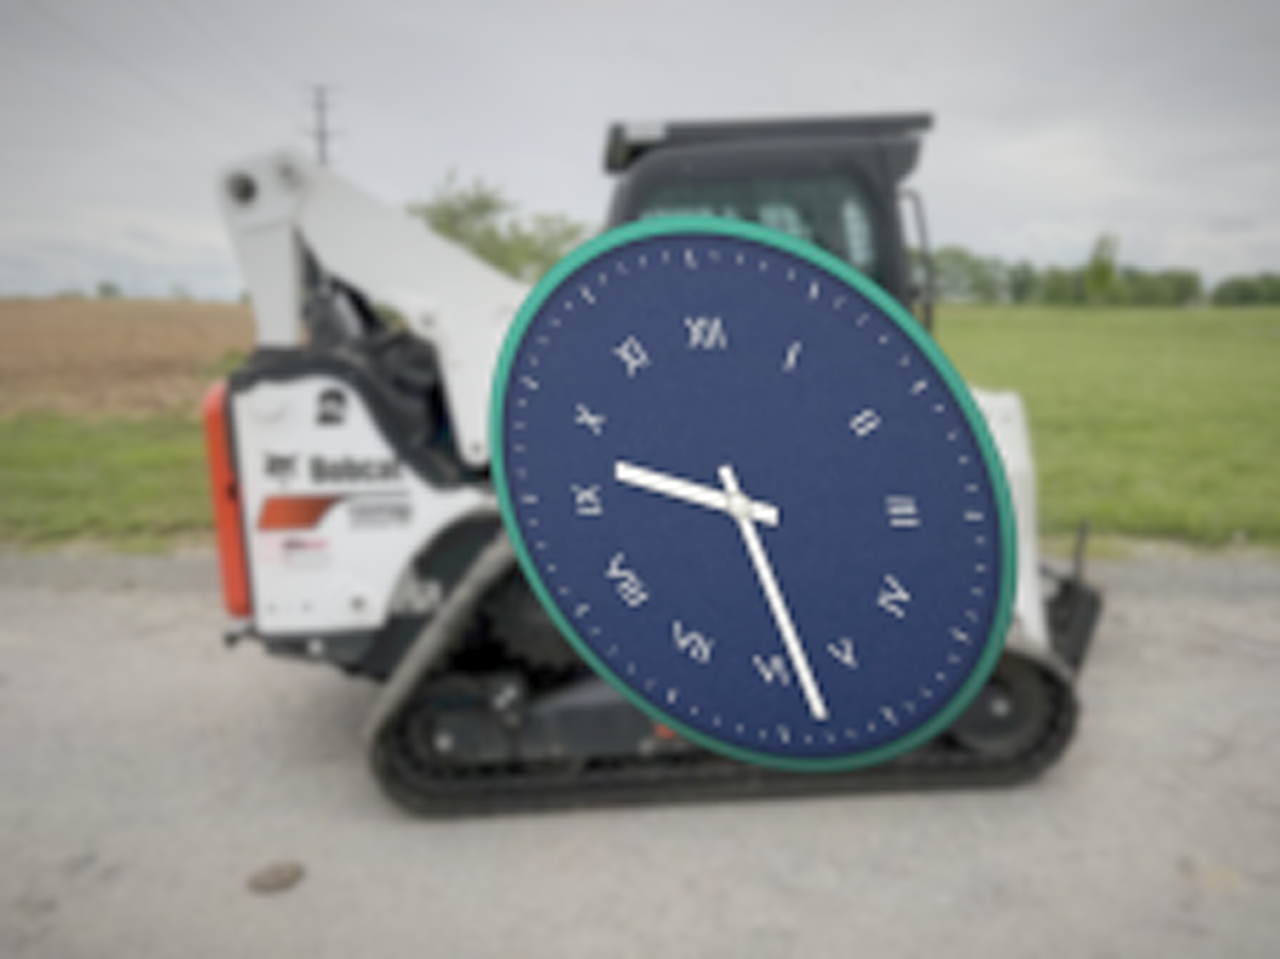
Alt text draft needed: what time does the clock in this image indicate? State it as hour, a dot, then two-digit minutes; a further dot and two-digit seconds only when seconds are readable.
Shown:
9.28
